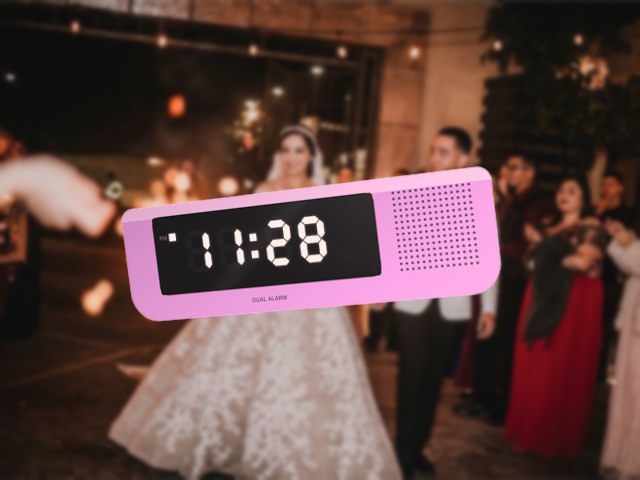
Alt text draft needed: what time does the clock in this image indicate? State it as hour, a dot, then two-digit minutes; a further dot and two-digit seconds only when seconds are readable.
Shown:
11.28
